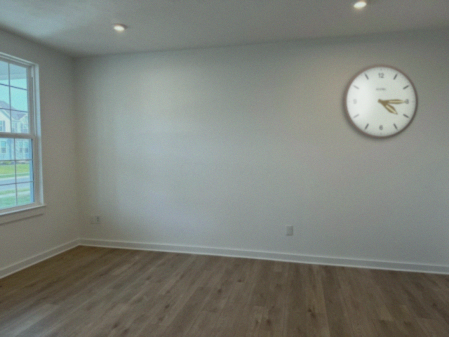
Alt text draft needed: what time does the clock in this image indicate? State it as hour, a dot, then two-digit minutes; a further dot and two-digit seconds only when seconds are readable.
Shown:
4.15
